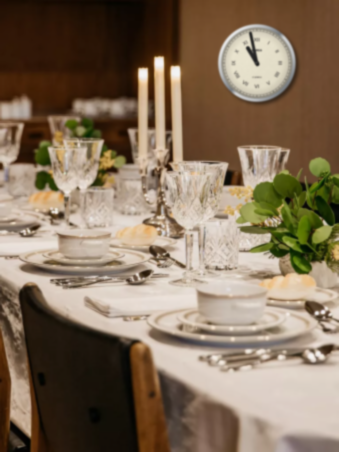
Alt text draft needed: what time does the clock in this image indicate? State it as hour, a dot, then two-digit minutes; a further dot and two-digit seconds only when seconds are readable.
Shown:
10.58
